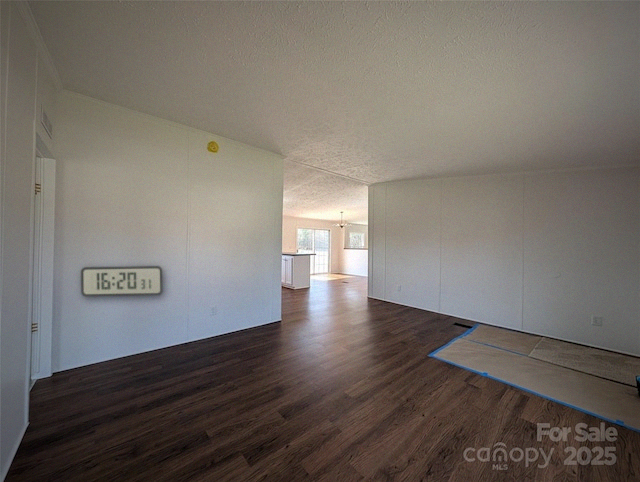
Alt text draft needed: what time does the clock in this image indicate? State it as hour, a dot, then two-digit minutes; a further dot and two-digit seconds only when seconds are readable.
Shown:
16.20
